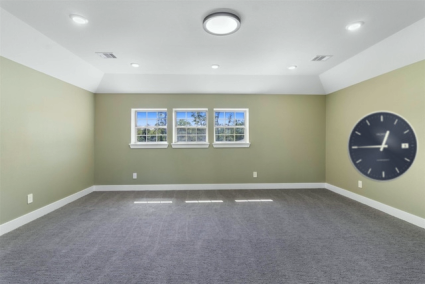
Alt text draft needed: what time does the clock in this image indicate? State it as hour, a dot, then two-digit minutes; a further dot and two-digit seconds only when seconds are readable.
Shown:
12.45
